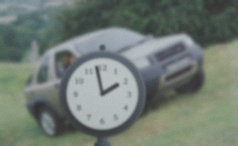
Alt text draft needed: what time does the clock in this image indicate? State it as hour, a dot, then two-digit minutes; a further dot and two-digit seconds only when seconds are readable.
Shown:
1.58
